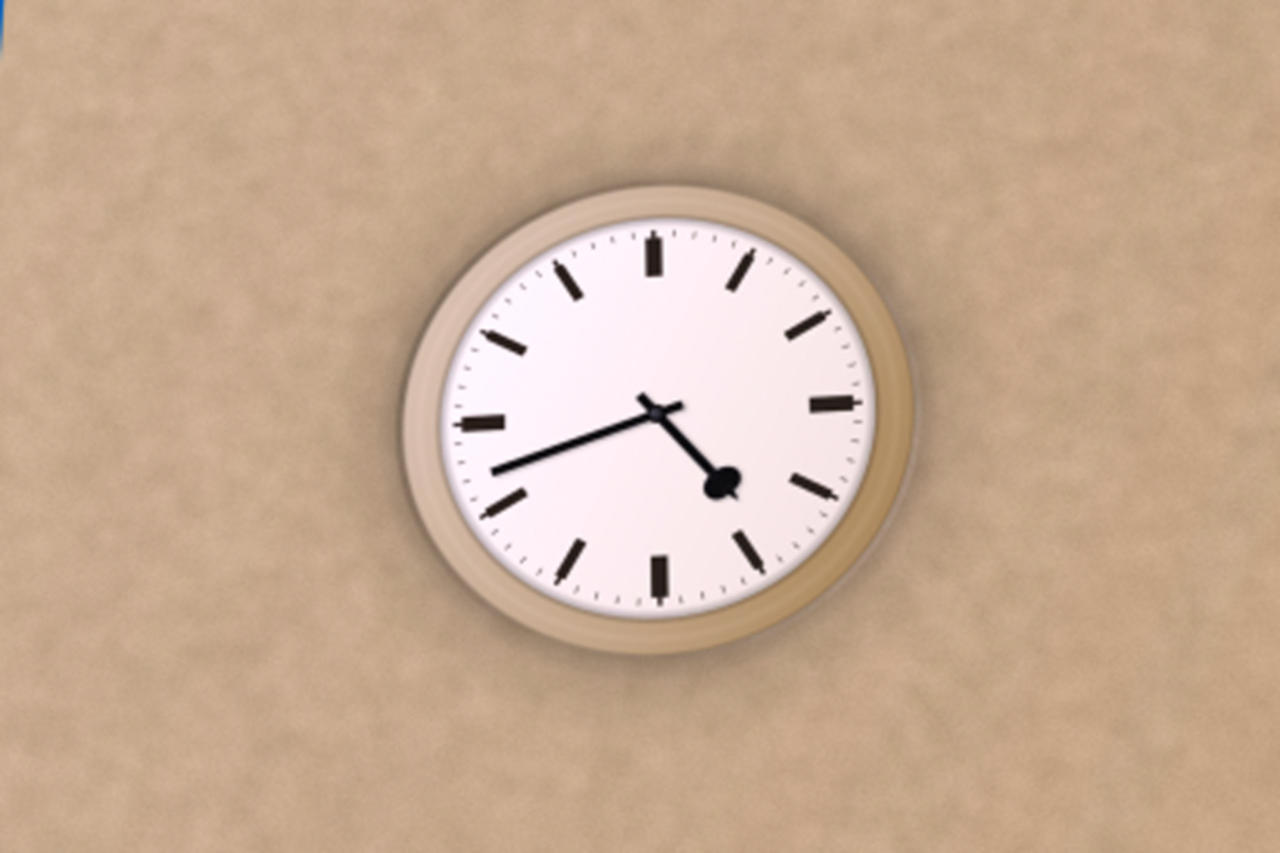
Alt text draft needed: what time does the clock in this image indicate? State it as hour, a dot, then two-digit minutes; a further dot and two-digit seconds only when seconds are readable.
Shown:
4.42
